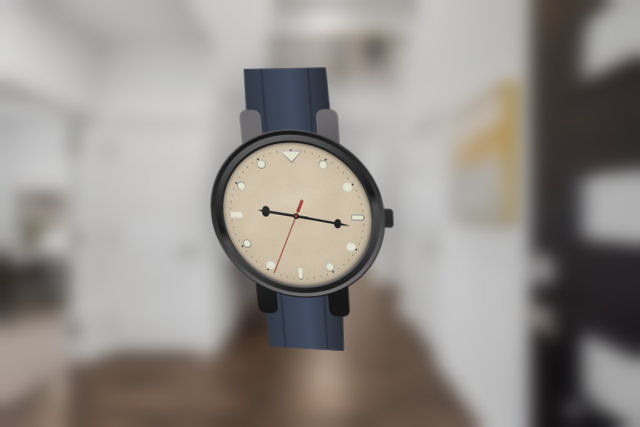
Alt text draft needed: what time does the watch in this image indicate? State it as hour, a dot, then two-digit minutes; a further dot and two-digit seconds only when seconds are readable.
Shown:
9.16.34
